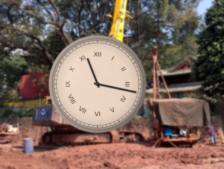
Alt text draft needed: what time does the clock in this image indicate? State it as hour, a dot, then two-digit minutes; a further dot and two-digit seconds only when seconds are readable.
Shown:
11.17
